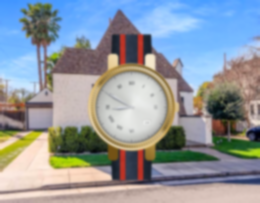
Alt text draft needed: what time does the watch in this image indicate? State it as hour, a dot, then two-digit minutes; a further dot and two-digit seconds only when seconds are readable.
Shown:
8.50
